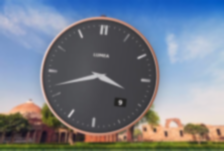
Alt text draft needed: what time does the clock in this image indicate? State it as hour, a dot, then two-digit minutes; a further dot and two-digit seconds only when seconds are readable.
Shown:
3.42
